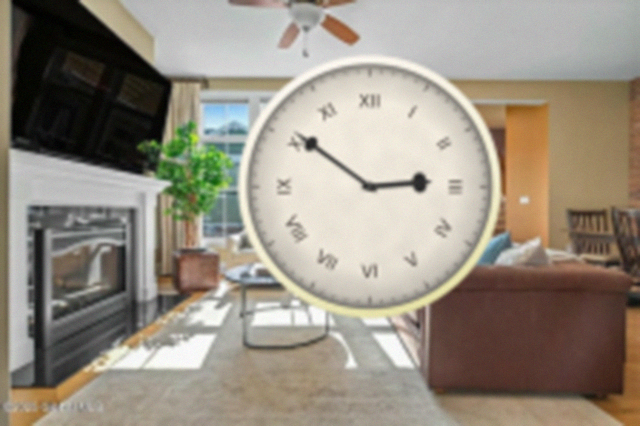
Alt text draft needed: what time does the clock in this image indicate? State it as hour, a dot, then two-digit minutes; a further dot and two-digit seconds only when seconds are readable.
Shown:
2.51
